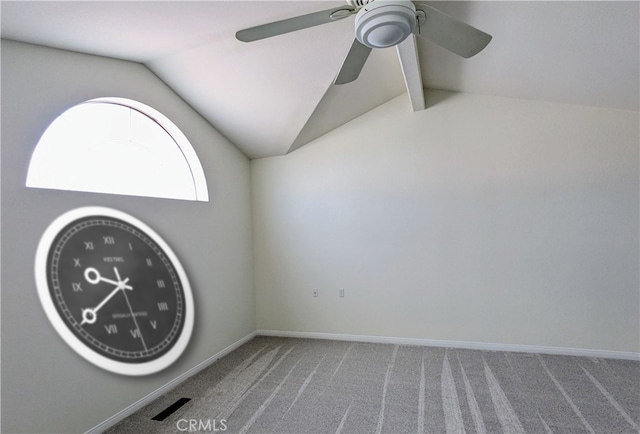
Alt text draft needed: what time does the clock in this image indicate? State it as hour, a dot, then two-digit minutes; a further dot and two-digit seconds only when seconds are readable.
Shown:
9.39.29
